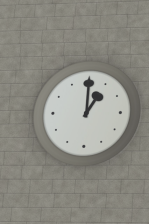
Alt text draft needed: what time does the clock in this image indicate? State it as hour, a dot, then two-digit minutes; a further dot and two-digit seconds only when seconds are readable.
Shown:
1.00
